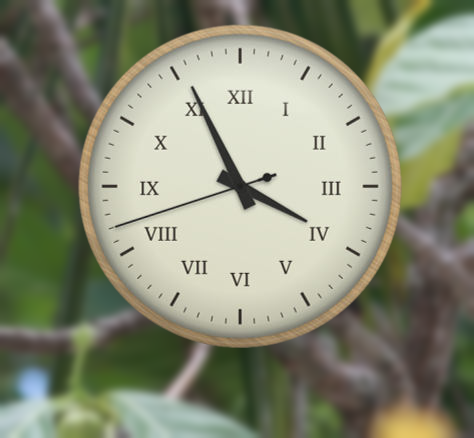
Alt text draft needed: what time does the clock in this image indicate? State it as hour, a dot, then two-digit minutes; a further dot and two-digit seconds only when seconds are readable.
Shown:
3.55.42
